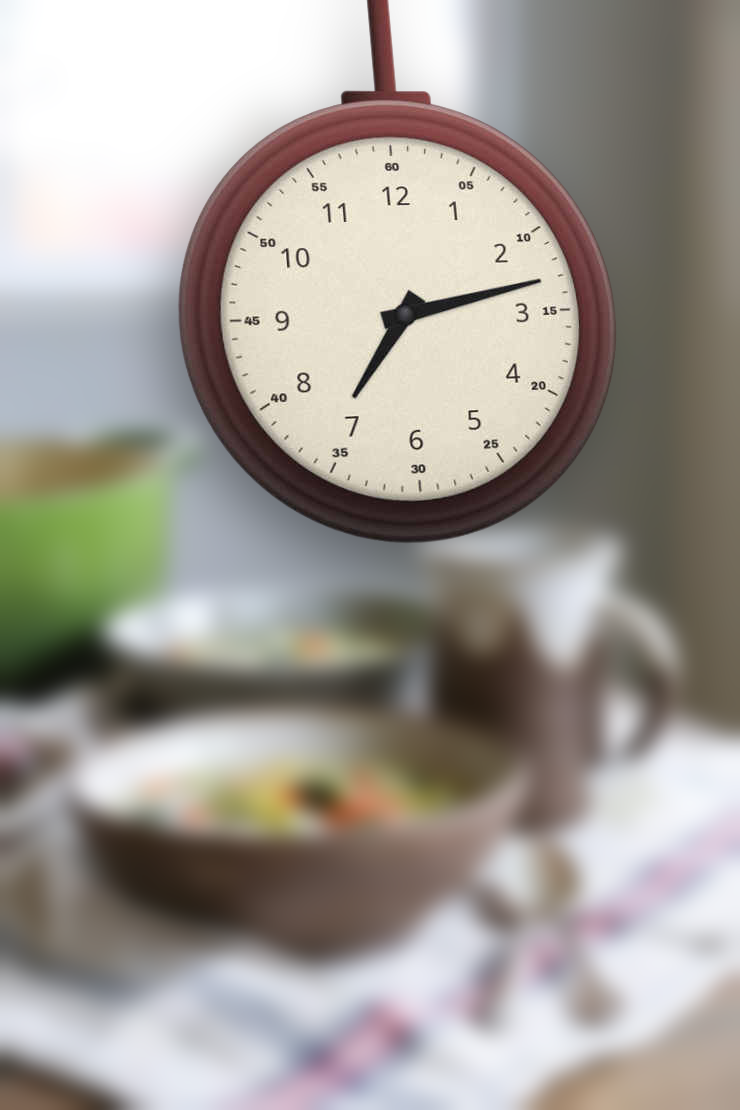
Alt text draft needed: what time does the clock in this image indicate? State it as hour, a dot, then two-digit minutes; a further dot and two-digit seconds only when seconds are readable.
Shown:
7.13
